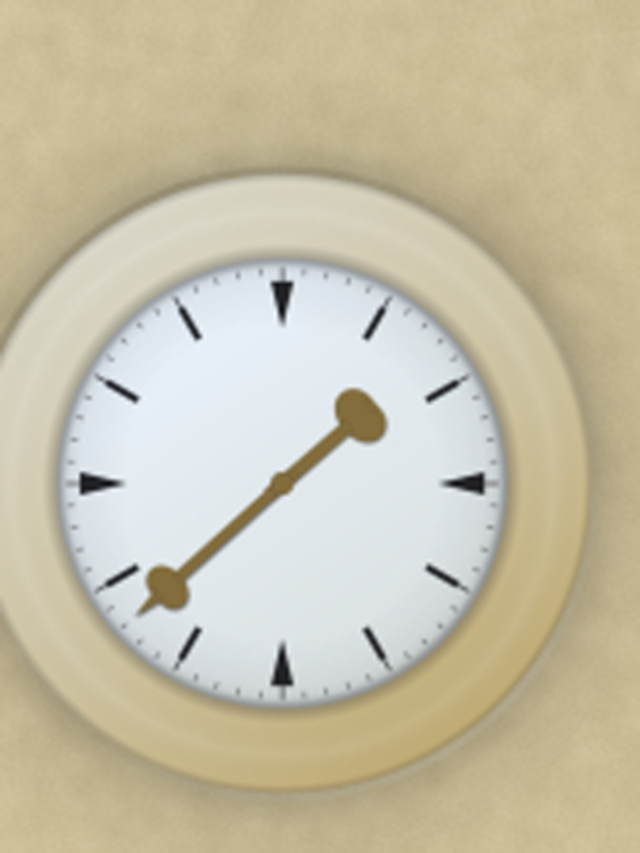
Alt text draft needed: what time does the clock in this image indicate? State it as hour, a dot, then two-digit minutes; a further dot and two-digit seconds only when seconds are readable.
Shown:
1.38
